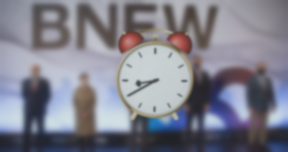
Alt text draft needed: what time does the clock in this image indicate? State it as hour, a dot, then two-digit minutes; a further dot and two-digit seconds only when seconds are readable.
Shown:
8.40
